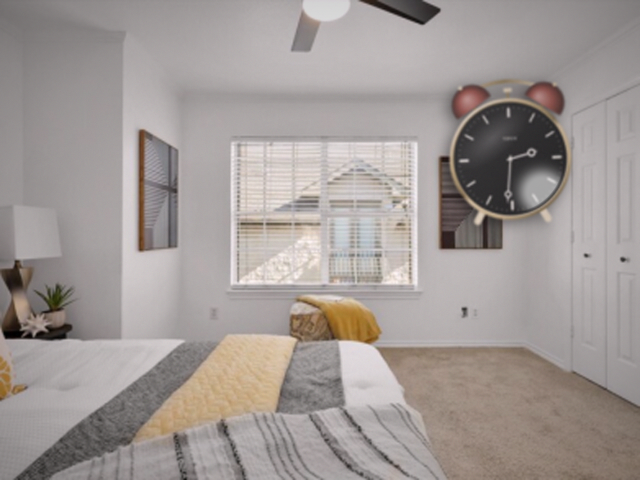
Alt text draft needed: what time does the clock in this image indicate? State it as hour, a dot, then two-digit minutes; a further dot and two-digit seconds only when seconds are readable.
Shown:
2.31
